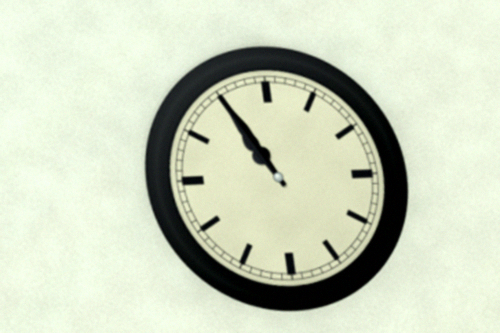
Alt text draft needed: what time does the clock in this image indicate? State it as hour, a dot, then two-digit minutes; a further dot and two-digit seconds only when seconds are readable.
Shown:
10.55
